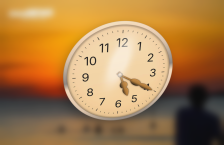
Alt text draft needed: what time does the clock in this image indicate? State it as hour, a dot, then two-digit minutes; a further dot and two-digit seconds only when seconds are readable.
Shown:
5.20
